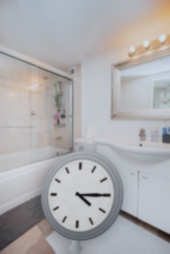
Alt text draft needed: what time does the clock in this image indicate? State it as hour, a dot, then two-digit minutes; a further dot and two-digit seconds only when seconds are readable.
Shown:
4.15
